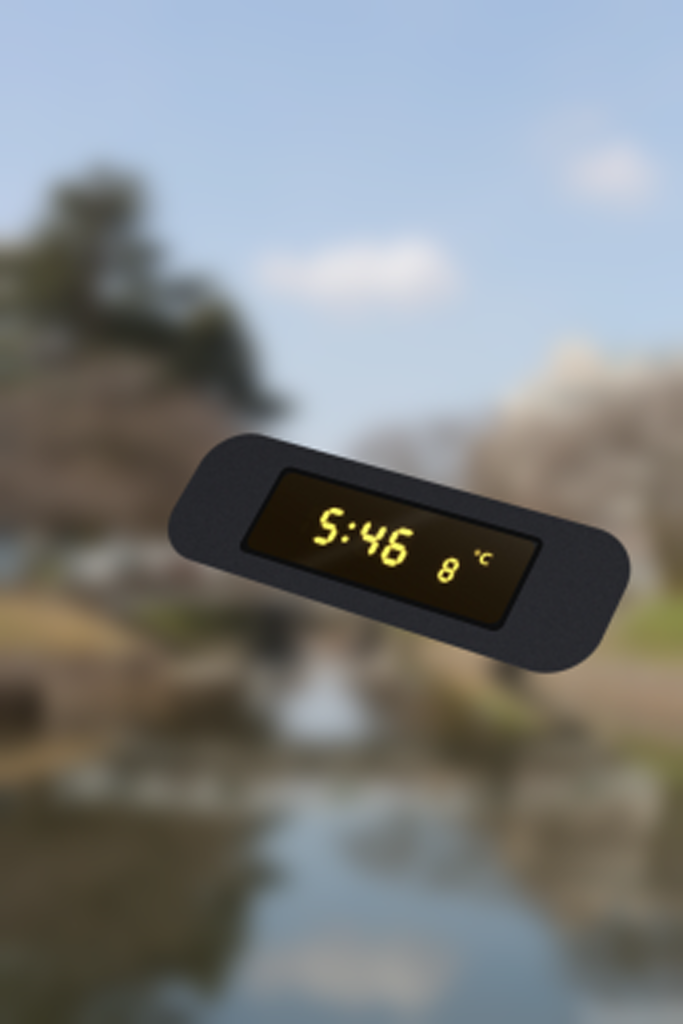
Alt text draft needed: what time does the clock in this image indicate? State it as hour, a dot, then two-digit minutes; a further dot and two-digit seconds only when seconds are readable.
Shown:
5.46
